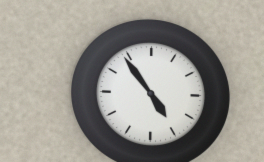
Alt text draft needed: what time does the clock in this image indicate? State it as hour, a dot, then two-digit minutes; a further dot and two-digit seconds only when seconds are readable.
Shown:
4.54
